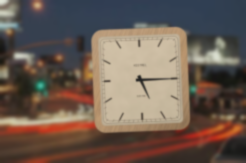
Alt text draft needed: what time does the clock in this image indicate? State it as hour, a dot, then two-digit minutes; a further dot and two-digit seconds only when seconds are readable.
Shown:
5.15
